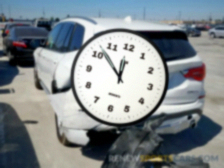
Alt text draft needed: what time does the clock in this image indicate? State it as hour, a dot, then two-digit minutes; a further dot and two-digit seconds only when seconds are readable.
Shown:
11.52
